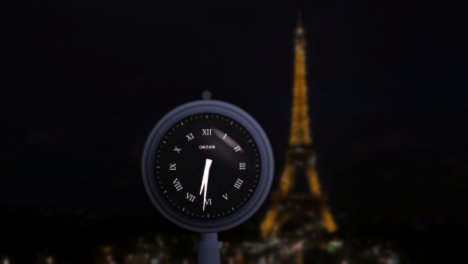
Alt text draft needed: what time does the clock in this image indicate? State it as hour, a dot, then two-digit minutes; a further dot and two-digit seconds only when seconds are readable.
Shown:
6.31
